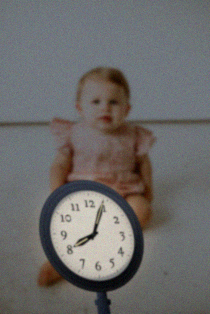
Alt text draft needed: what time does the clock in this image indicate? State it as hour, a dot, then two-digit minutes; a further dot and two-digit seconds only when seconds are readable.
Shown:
8.04
